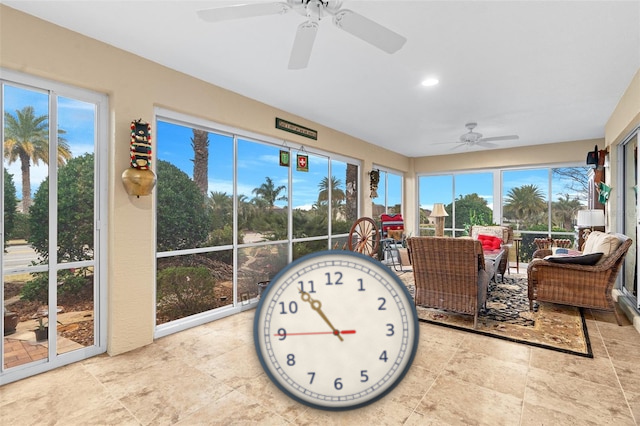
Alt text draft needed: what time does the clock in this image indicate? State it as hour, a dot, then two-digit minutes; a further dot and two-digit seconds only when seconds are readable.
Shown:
10.53.45
